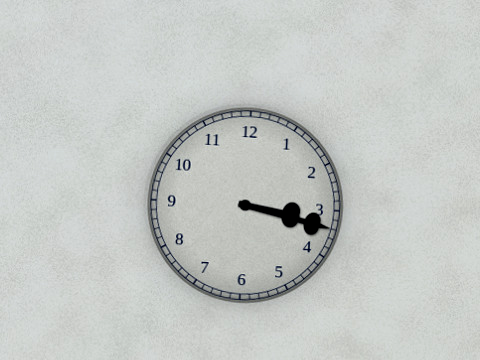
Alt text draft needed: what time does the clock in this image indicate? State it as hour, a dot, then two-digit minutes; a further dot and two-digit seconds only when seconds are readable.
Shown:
3.17
